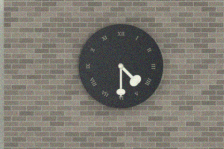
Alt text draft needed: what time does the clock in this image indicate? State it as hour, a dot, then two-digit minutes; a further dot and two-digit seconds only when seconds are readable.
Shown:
4.30
